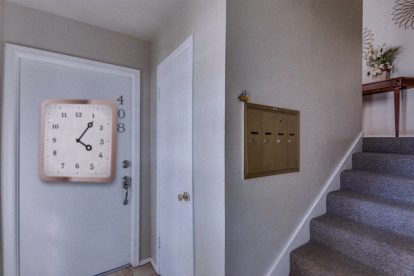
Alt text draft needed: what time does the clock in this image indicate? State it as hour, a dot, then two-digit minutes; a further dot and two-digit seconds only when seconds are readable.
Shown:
4.06
